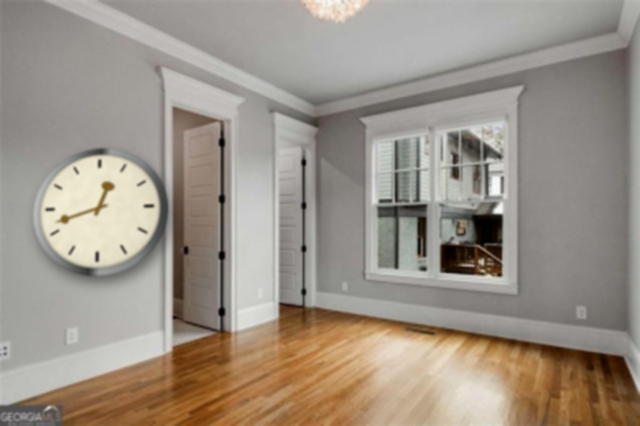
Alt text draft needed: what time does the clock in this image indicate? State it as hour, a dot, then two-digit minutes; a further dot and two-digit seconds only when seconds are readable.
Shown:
12.42
